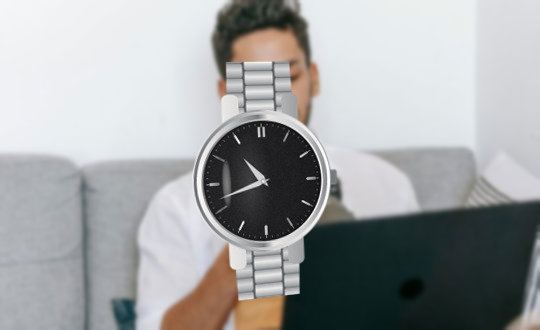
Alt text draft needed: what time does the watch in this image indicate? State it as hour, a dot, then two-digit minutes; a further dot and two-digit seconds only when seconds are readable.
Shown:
10.42
